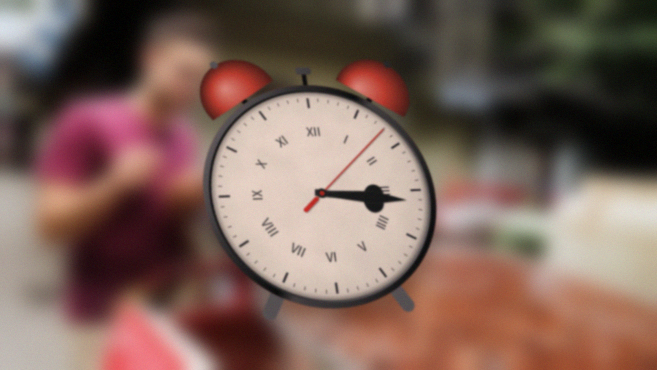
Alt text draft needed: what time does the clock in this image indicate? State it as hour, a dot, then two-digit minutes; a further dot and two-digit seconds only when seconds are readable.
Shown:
3.16.08
